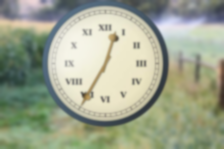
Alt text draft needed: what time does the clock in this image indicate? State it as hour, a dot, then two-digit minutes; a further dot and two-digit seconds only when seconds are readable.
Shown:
12.35
